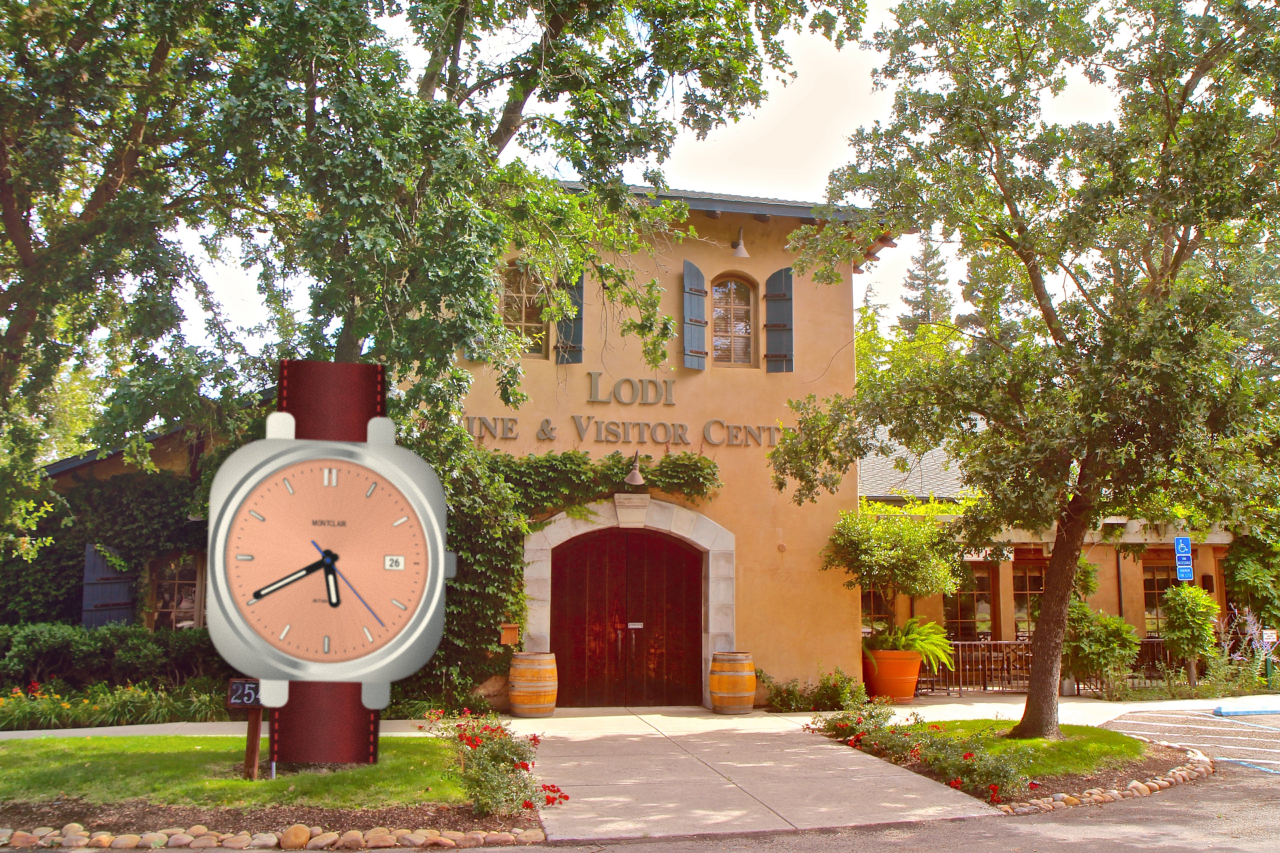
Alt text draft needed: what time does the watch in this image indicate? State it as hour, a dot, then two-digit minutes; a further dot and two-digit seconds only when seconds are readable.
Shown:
5.40.23
